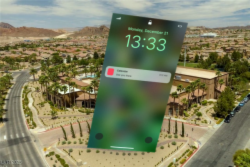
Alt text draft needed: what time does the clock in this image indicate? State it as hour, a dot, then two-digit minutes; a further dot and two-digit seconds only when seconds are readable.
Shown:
13.33
